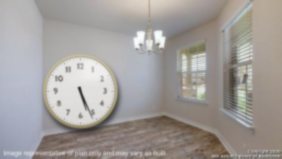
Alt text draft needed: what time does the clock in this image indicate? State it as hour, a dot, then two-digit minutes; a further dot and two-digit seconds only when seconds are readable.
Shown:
5.26
